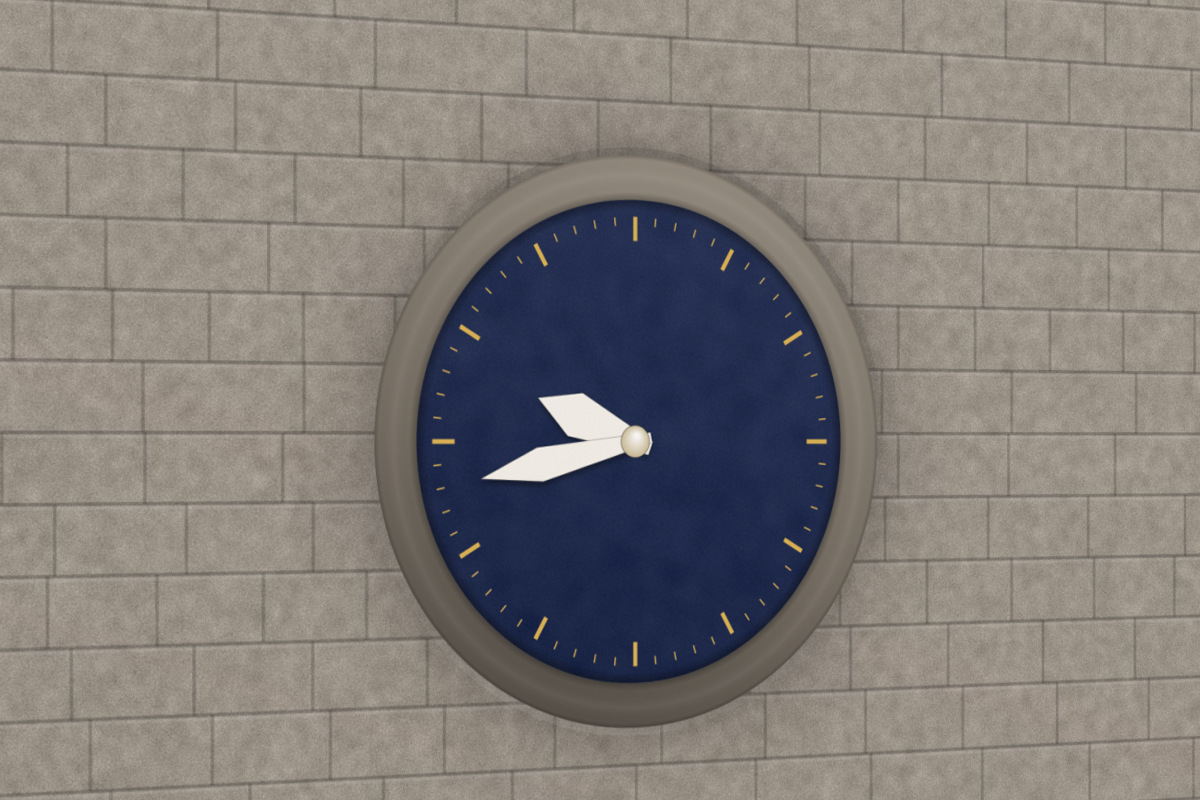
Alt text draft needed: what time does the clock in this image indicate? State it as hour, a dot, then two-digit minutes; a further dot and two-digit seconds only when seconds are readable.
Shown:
9.43
